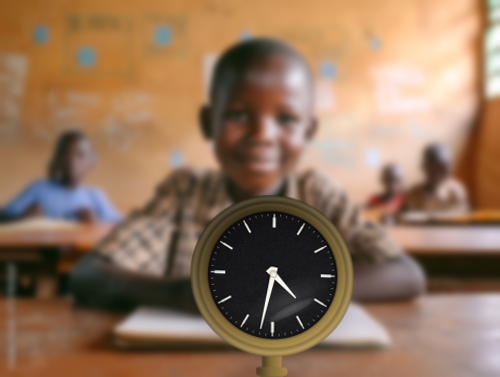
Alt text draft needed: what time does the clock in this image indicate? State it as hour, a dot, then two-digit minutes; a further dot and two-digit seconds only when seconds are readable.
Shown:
4.32
